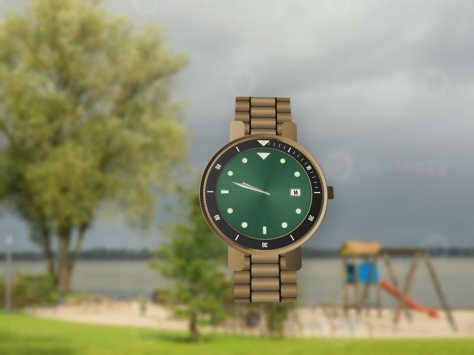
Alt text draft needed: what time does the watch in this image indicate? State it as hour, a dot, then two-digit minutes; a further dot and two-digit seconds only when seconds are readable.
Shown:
9.48
